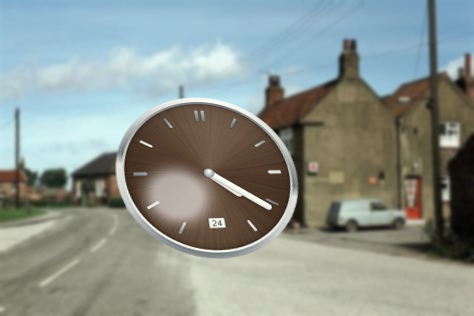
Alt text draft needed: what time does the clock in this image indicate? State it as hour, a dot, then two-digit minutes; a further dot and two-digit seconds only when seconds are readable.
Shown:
4.21
